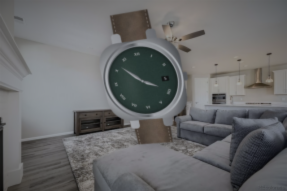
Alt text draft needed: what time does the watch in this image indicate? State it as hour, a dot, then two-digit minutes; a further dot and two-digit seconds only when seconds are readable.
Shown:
3.52
